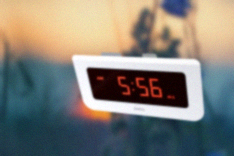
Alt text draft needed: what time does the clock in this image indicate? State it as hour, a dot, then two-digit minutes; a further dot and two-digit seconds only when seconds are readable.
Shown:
5.56
